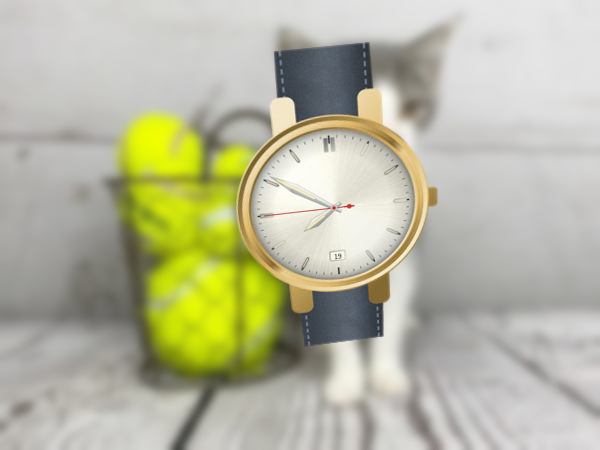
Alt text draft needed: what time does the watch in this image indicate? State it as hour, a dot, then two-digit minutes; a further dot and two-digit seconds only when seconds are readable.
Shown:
7.50.45
